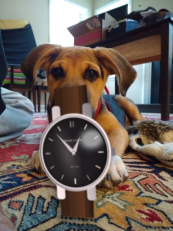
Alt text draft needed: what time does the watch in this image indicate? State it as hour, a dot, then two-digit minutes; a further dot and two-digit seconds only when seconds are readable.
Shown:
12.53
